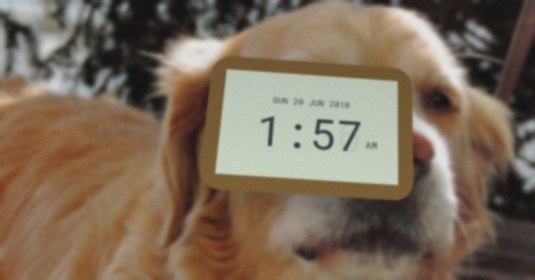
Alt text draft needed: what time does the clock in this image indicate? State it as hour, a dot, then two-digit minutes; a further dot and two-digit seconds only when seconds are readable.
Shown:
1.57
